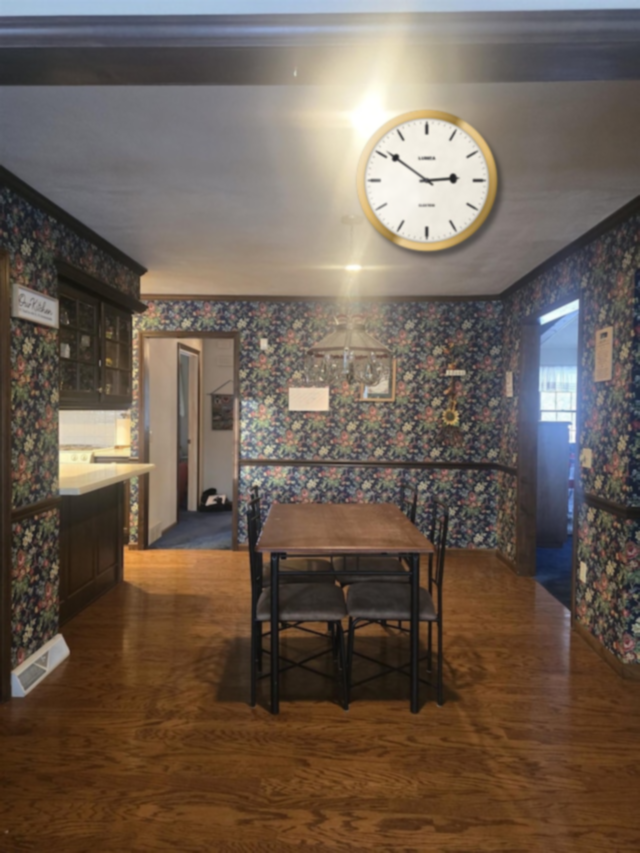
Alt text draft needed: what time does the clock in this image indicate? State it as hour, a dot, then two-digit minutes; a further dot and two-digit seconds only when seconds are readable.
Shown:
2.51
